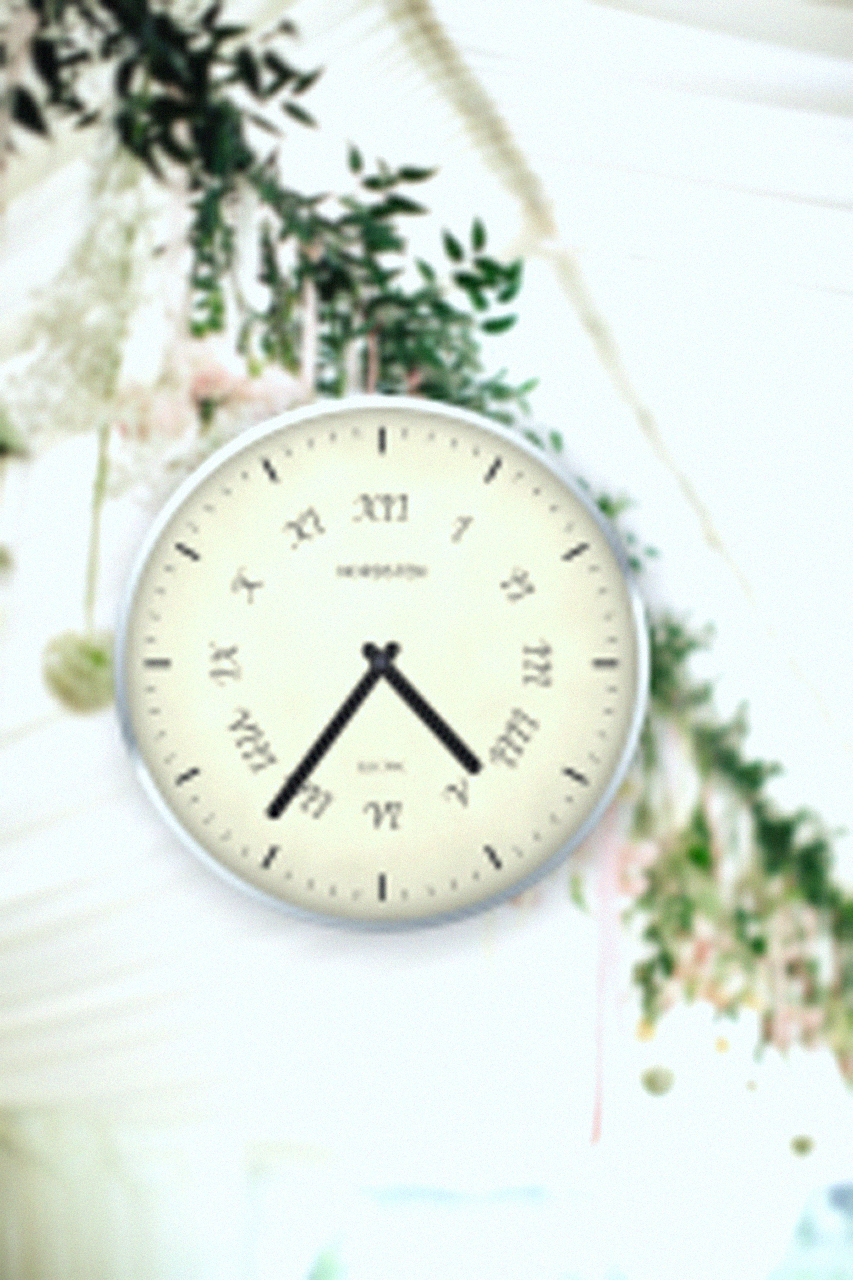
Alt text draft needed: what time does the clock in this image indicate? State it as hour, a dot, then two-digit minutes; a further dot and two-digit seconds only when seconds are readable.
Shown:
4.36
